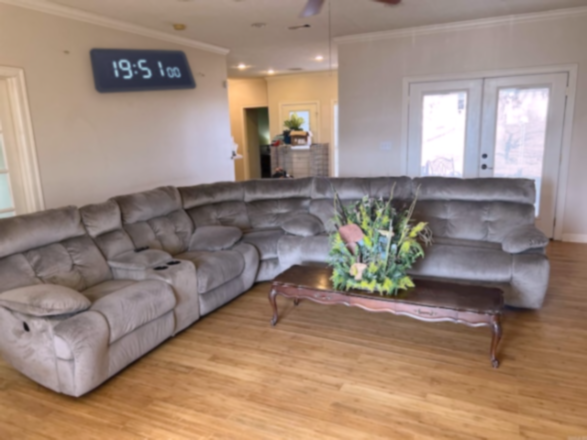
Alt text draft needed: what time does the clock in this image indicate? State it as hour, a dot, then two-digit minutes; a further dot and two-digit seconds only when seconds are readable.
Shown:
19.51
